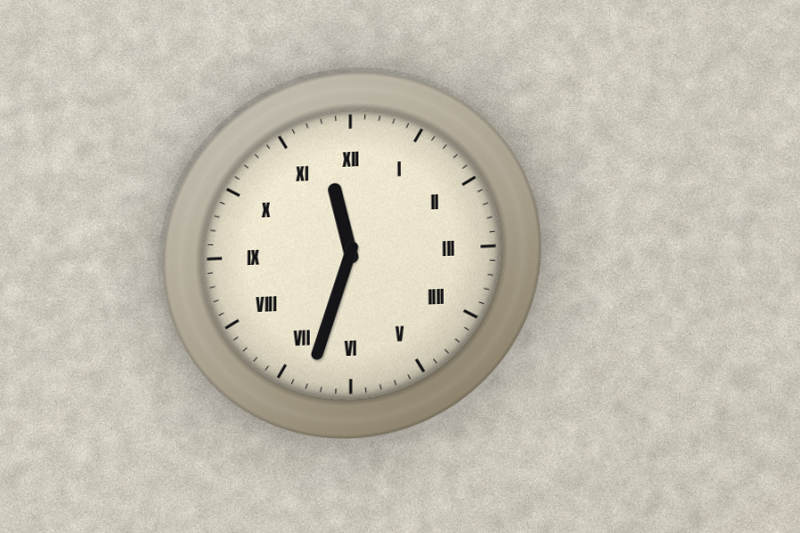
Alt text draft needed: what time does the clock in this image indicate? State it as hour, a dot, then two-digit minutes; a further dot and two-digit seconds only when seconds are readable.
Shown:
11.33
